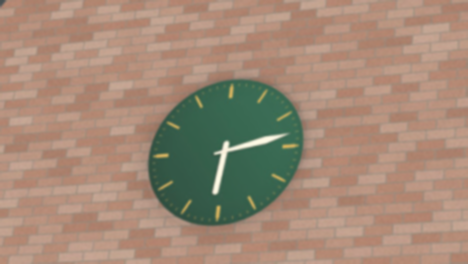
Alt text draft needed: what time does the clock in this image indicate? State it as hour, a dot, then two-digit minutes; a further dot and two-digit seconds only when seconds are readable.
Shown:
6.13
